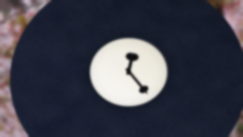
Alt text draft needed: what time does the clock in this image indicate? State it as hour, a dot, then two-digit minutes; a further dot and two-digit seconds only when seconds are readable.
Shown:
12.24
